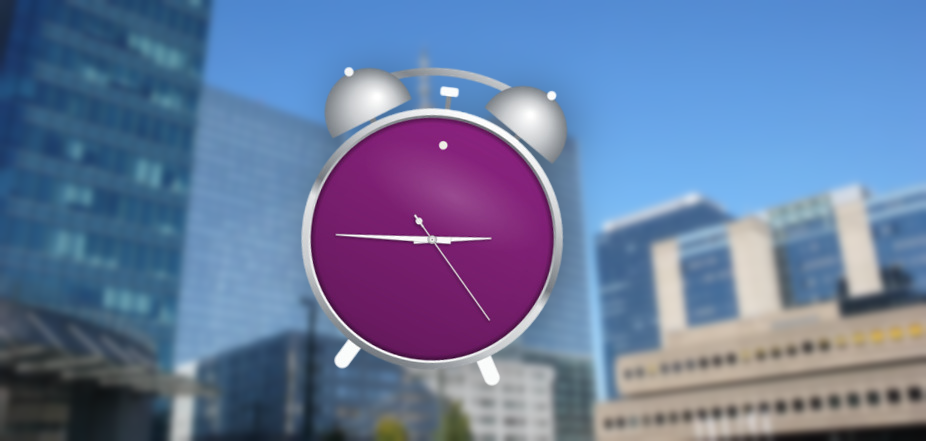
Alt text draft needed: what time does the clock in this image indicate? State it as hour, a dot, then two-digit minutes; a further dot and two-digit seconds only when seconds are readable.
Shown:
2.44.23
